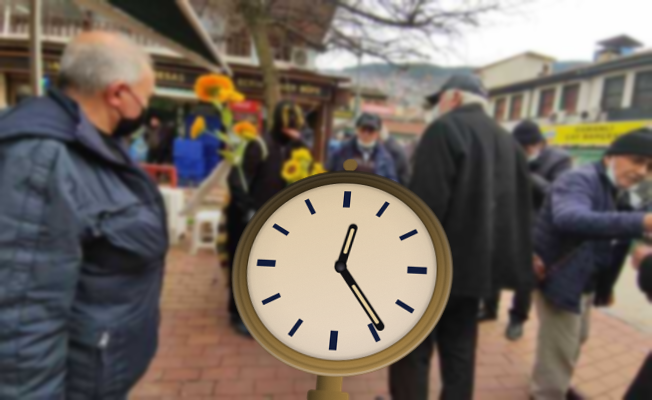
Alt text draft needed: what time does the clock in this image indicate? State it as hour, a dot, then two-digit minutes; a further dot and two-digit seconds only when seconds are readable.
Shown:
12.24
